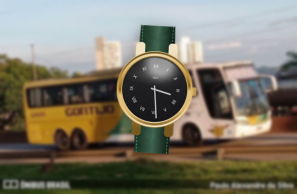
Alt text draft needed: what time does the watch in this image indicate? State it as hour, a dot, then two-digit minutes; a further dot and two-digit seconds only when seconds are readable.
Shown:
3.29
